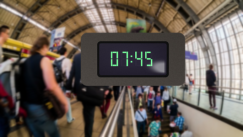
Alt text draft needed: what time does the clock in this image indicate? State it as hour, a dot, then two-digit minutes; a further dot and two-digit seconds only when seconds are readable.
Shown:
7.45
